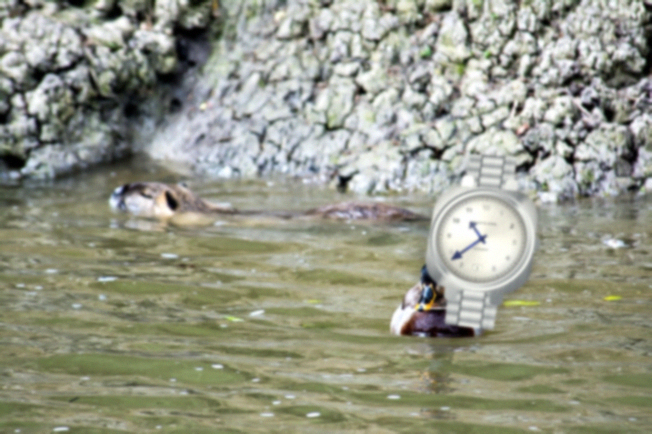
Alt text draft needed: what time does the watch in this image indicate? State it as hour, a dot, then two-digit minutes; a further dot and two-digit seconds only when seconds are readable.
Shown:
10.38
